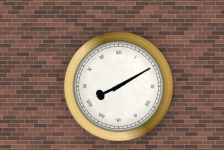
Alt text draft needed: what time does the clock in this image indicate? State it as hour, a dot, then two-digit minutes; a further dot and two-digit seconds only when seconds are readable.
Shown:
8.10
